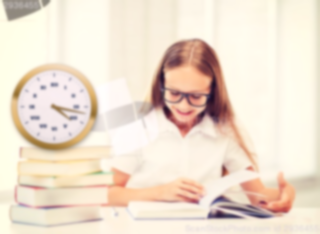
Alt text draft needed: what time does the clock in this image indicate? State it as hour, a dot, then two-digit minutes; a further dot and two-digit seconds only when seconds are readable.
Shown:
4.17
